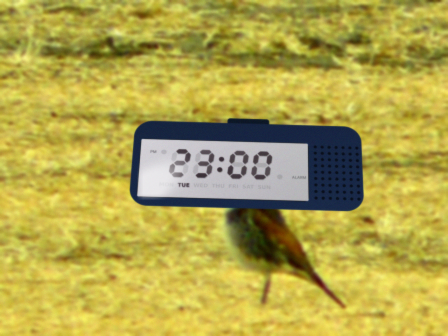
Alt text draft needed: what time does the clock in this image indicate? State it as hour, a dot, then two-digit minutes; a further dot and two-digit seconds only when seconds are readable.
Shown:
23.00
